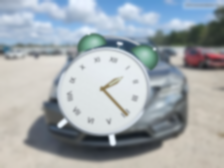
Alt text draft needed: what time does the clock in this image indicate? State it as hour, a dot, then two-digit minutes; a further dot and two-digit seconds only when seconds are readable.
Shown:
1.20
